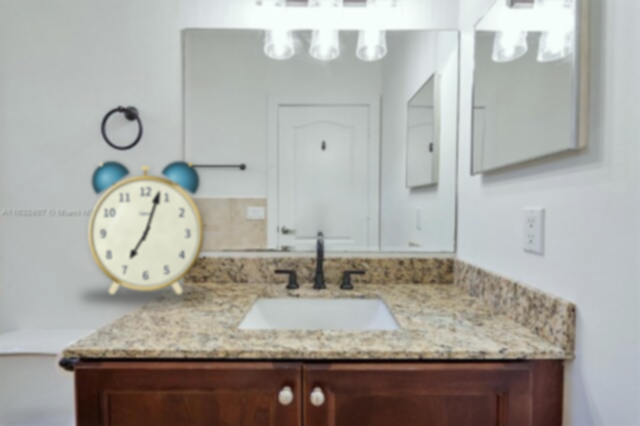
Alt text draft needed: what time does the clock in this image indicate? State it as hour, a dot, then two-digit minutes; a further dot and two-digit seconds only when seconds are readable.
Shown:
7.03
